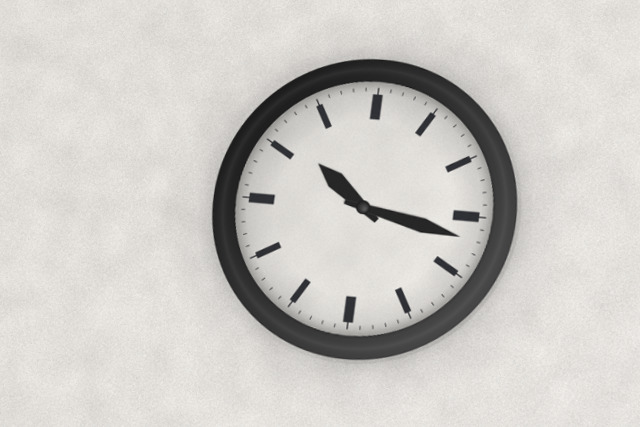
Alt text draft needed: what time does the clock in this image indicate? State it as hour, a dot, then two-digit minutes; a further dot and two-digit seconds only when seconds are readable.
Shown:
10.17
